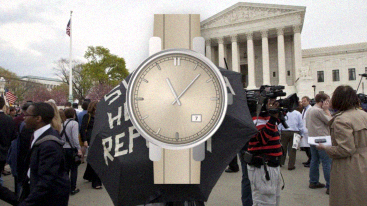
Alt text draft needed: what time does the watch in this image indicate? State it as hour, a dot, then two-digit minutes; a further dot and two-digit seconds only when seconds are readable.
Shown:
11.07
